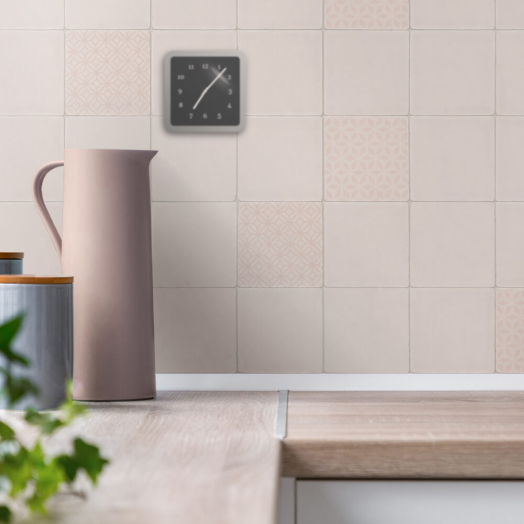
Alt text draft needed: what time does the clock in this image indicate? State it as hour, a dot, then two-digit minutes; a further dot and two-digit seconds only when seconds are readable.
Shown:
7.07
